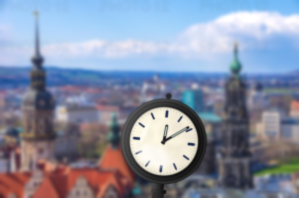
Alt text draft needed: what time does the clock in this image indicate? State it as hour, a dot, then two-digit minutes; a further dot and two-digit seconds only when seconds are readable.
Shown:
12.09
